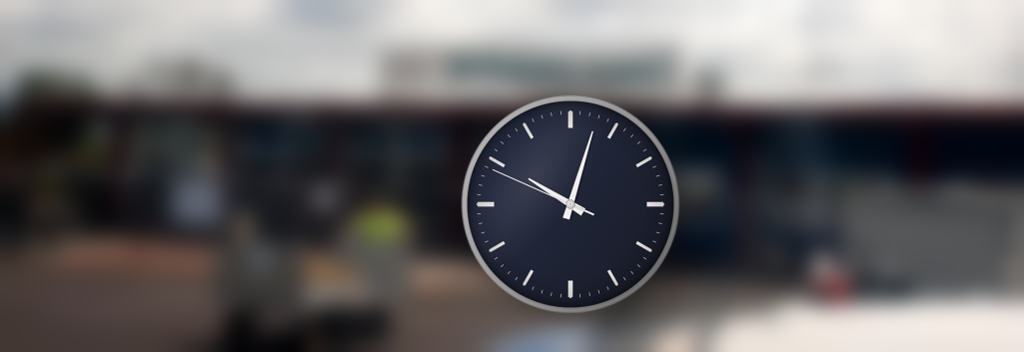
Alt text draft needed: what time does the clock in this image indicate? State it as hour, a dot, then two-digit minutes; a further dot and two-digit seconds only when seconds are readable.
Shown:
10.02.49
